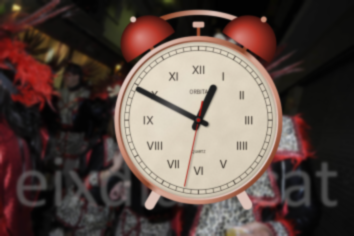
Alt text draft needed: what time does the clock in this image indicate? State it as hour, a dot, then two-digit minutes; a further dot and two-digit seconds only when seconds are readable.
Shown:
12.49.32
